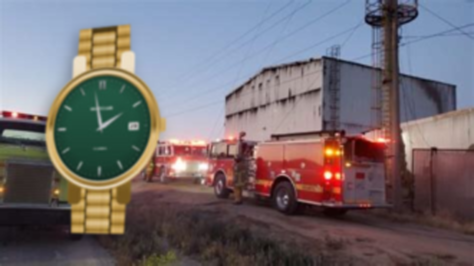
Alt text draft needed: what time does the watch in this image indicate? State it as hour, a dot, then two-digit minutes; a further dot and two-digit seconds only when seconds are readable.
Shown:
1.58
